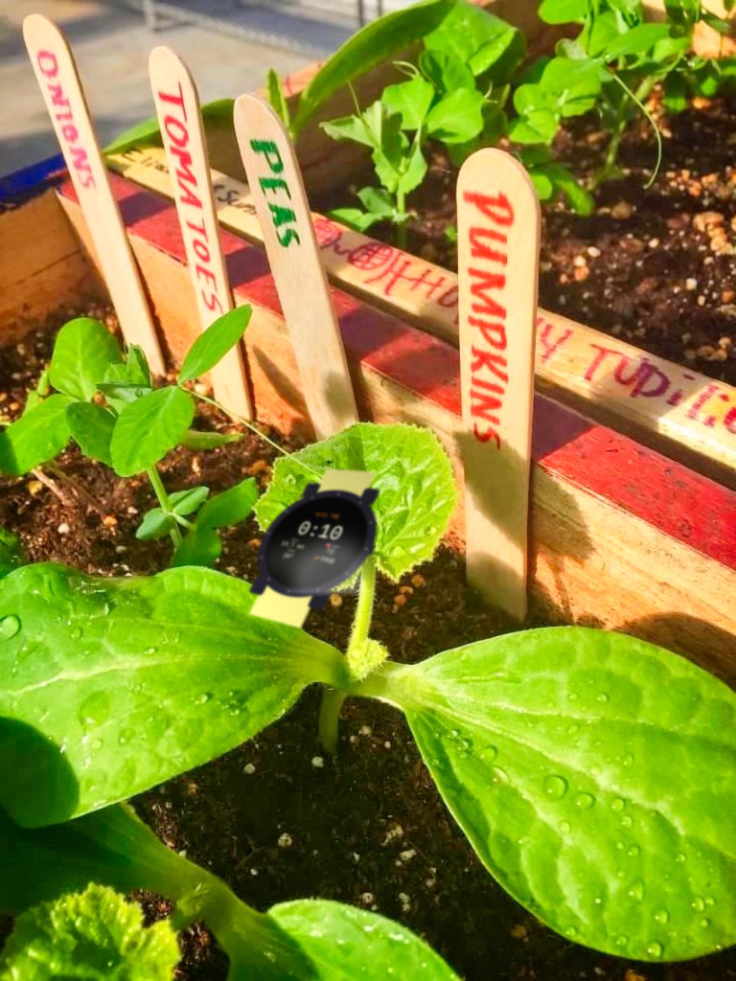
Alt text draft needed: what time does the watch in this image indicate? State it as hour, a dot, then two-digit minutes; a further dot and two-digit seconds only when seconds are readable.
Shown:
0.10
